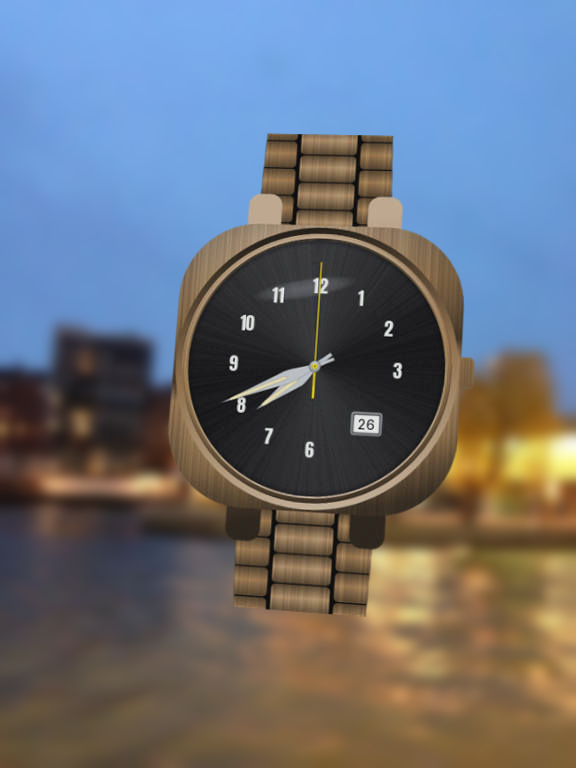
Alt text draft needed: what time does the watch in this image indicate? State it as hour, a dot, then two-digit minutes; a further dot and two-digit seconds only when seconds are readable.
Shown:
7.41.00
